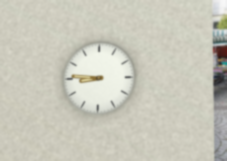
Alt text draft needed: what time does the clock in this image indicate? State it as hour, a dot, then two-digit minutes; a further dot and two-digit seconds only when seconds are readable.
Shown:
8.46
